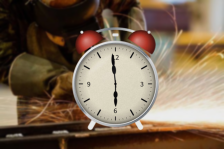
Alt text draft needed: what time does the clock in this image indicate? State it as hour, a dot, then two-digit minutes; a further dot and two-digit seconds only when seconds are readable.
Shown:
5.59
